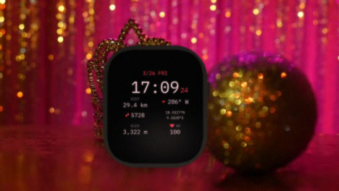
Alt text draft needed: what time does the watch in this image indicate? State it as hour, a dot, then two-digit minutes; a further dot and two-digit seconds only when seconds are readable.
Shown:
17.09
